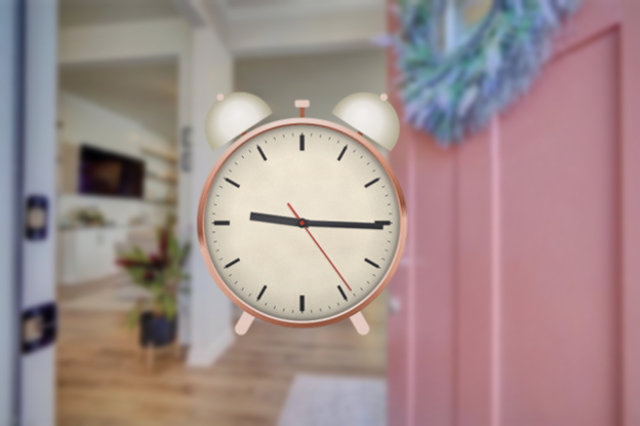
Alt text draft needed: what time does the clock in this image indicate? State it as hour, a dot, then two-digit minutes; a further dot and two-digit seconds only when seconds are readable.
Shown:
9.15.24
